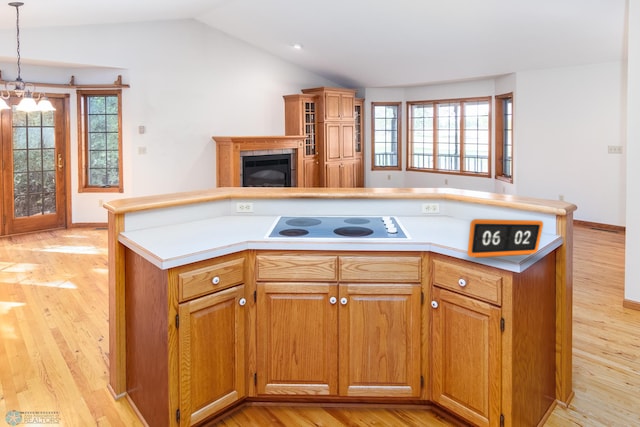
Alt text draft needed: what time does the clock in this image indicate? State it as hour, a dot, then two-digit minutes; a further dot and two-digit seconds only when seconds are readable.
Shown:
6.02
